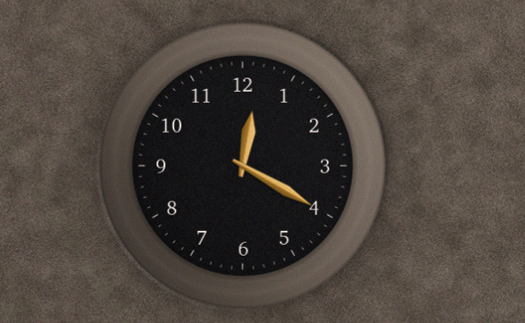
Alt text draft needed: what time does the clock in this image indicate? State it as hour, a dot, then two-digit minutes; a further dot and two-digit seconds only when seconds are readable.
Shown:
12.20
